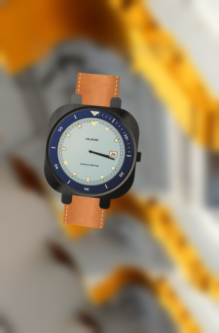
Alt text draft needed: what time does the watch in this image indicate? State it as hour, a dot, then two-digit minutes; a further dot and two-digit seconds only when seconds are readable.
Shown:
3.17
